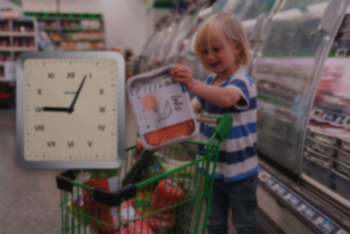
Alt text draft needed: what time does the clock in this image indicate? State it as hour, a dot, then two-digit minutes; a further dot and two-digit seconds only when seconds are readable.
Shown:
9.04
